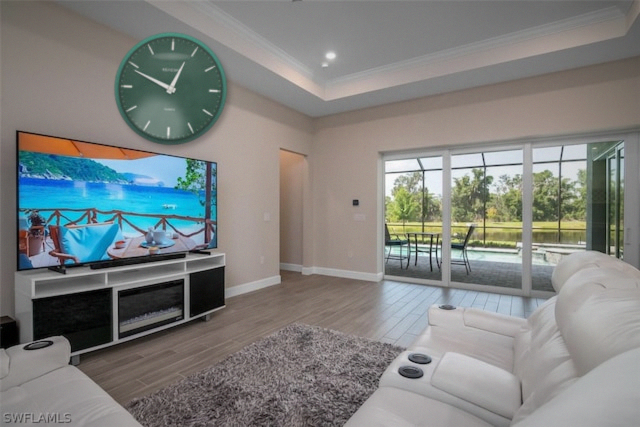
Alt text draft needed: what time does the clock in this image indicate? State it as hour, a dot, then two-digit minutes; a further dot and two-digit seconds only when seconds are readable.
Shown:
12.49
